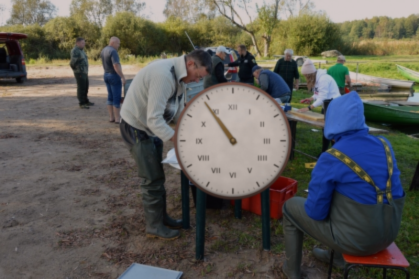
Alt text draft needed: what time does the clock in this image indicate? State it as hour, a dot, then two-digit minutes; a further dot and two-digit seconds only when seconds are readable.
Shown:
10.54
